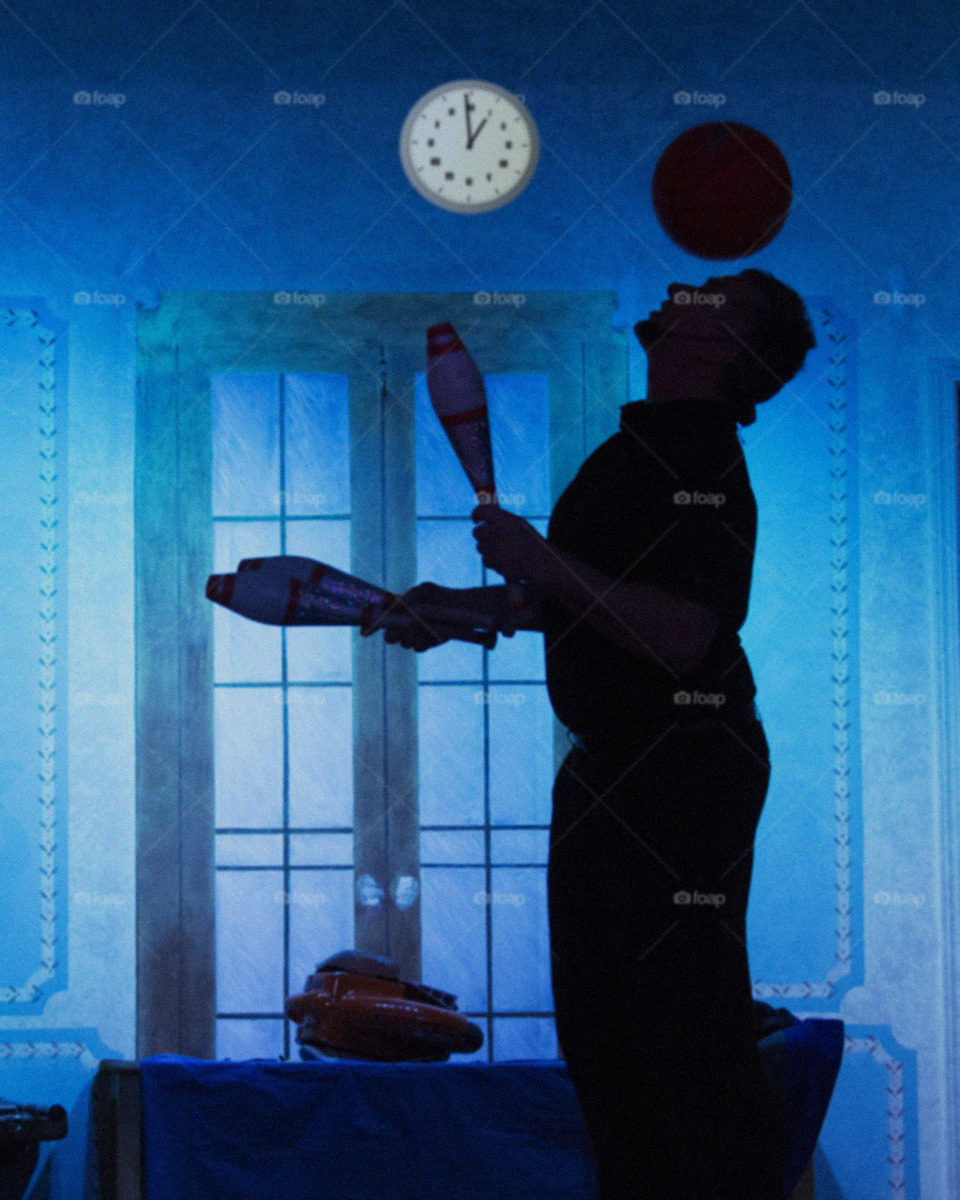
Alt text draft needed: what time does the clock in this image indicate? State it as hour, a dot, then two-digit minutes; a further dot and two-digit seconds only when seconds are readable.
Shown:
12.59
